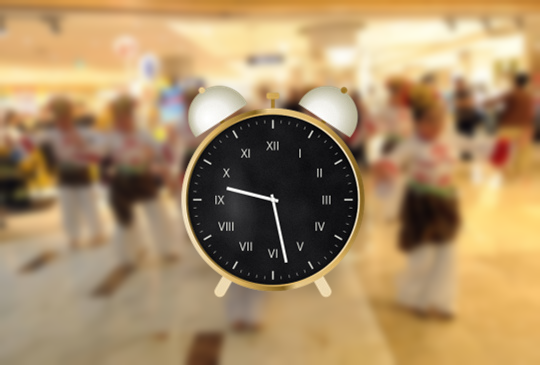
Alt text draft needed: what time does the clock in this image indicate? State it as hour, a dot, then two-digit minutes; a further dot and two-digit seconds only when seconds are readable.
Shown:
9.28
